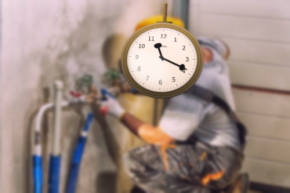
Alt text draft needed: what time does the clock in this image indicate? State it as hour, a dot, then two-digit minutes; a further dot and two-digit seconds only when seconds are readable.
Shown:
11.19
